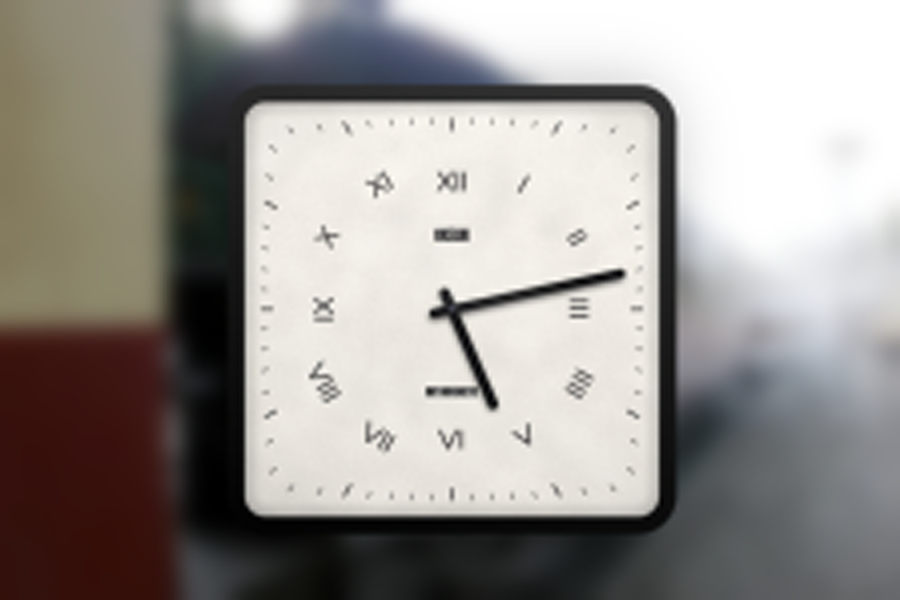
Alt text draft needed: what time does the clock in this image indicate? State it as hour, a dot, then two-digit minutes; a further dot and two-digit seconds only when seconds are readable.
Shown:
5.13
